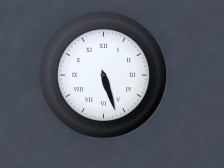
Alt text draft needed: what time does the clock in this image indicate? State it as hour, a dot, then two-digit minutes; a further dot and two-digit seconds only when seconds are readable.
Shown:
5.27
